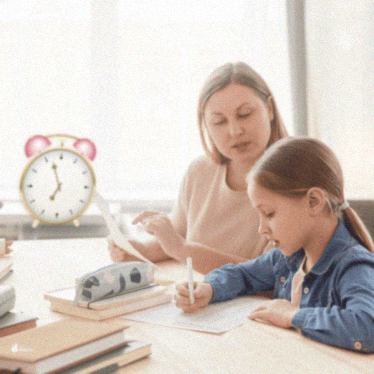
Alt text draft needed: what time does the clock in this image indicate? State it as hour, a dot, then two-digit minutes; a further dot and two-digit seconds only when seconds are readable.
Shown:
6.57
